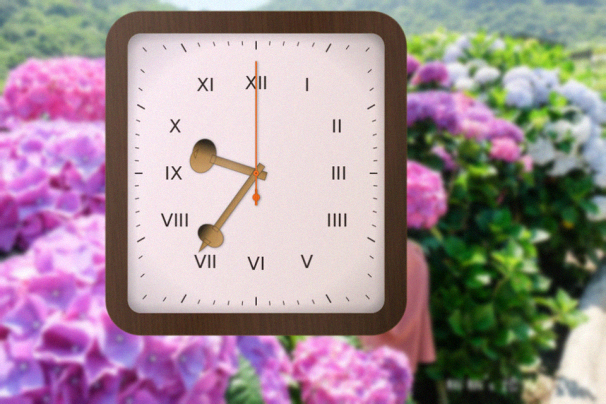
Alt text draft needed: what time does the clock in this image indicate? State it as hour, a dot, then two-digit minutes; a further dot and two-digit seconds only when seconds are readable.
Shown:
9.36.00
